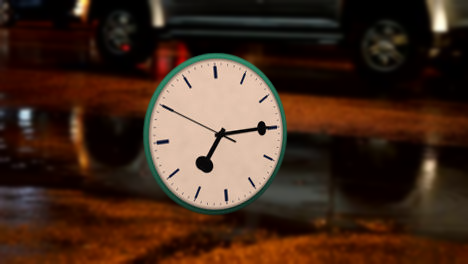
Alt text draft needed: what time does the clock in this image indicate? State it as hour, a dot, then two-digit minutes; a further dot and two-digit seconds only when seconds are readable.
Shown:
7.14.50
